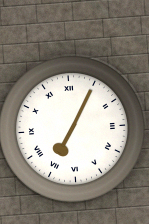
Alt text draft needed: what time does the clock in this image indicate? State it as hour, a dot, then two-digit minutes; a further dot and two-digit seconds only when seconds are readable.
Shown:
7.05
